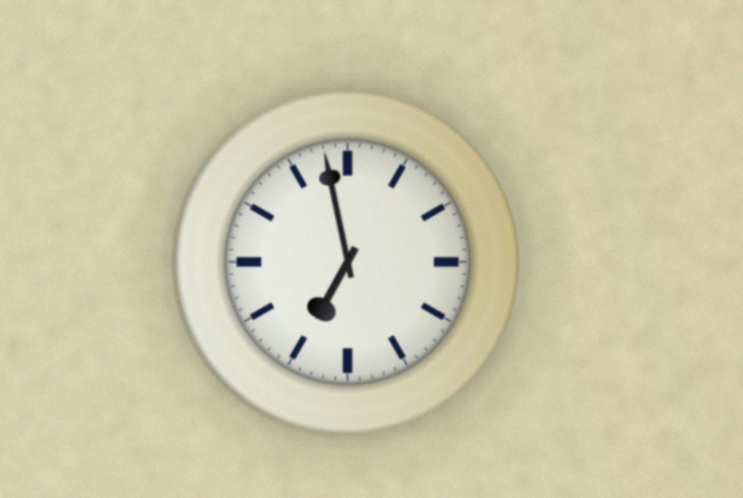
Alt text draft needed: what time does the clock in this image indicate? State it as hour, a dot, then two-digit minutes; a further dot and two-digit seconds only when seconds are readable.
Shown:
6.58
